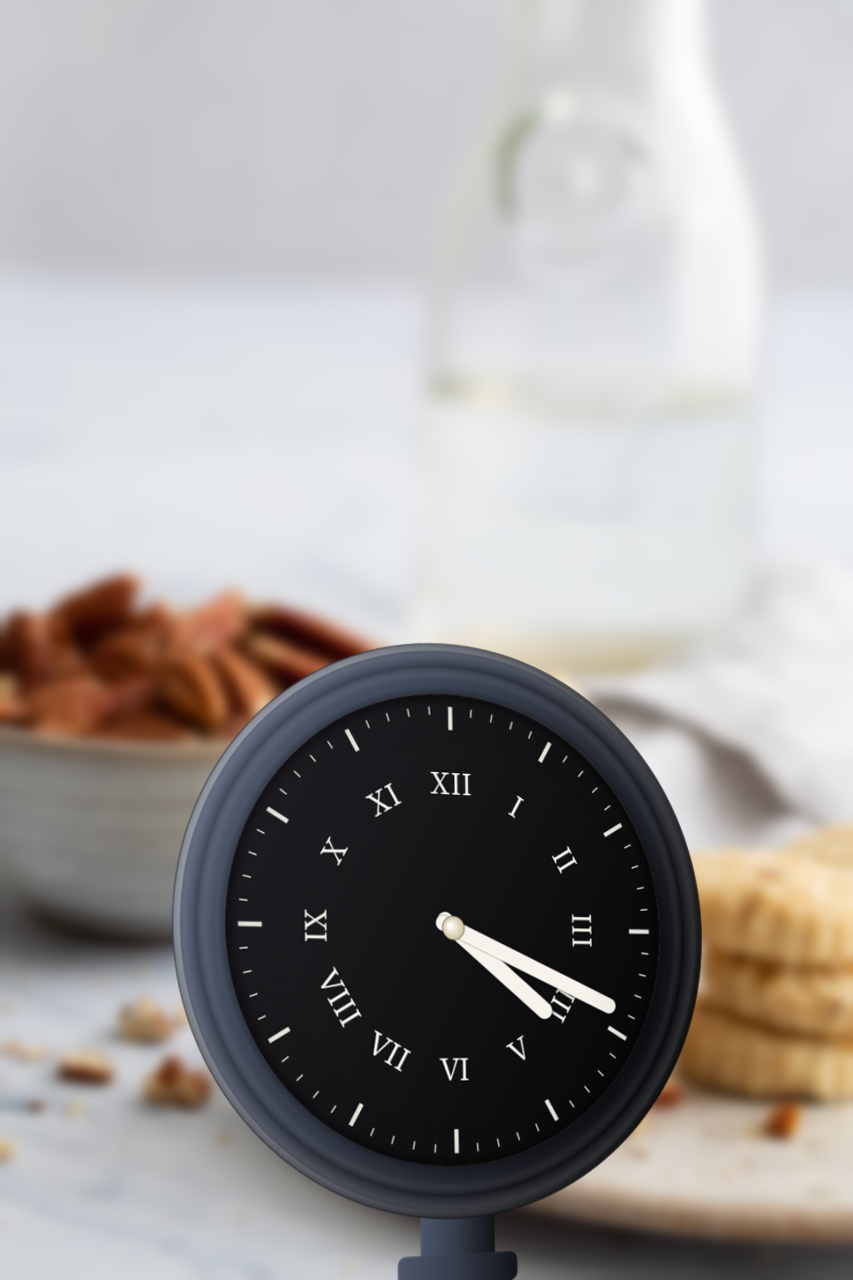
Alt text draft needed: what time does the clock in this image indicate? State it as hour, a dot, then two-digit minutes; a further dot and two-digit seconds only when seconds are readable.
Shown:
4.19
